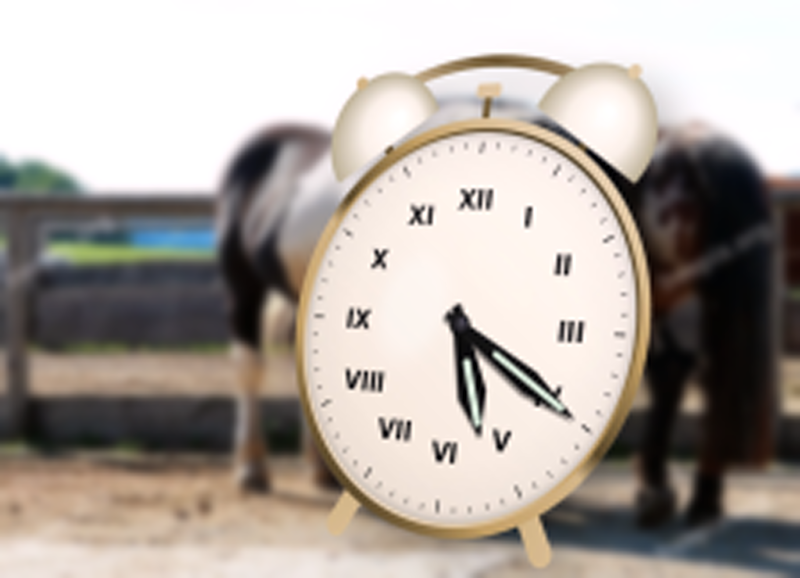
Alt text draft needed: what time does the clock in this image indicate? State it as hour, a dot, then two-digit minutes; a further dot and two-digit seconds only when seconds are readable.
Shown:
5.20
